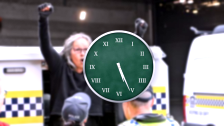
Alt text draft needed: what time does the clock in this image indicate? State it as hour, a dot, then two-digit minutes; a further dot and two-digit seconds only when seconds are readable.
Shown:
5.26
